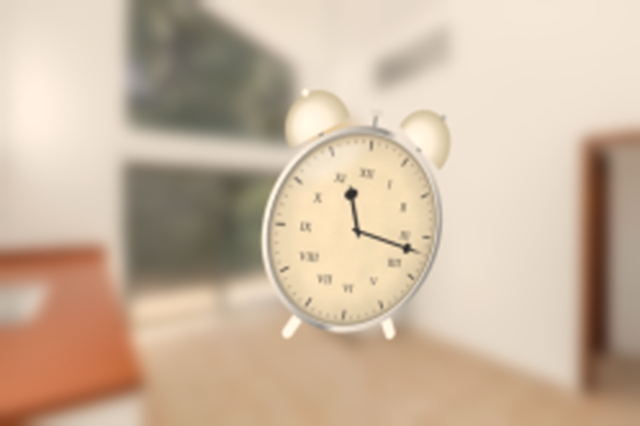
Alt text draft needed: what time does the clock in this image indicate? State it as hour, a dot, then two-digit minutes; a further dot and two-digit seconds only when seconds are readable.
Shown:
11.17
